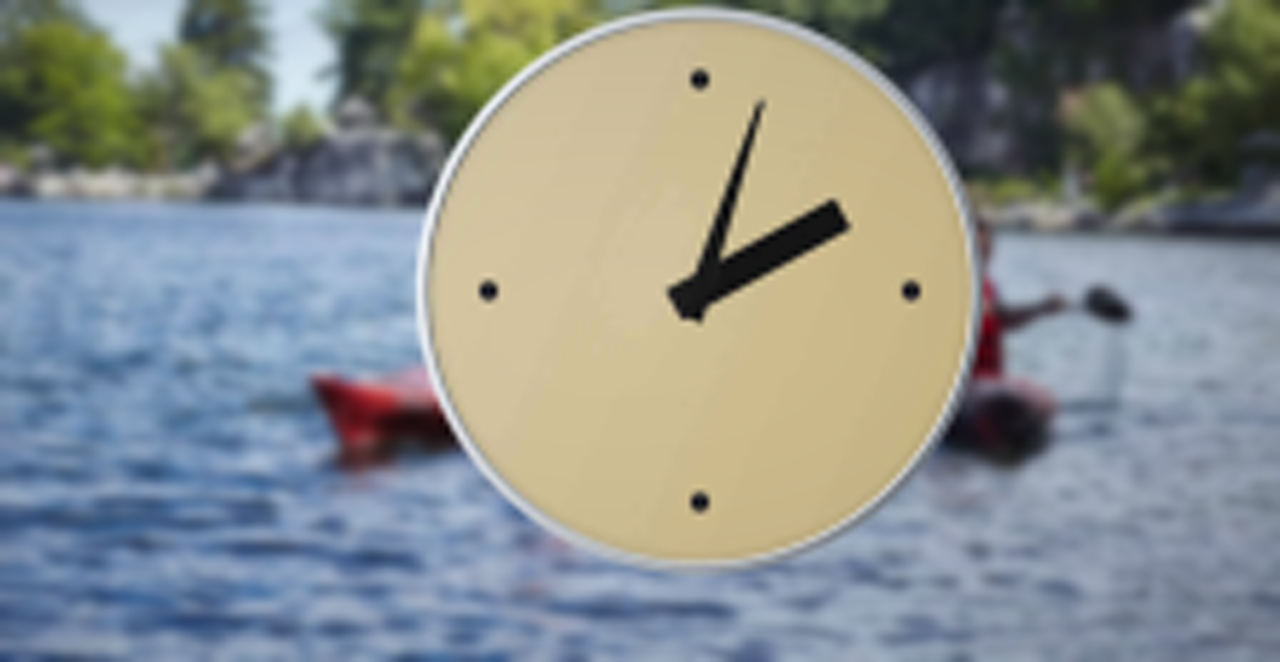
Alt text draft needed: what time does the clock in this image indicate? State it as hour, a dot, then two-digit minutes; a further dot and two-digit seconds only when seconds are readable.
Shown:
2.03
